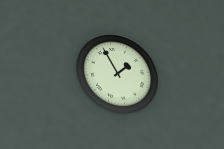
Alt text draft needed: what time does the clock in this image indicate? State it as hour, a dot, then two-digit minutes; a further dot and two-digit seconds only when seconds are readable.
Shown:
1.57
